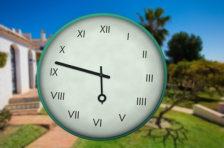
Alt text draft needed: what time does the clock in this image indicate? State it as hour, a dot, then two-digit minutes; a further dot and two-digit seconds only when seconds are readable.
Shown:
5.47
